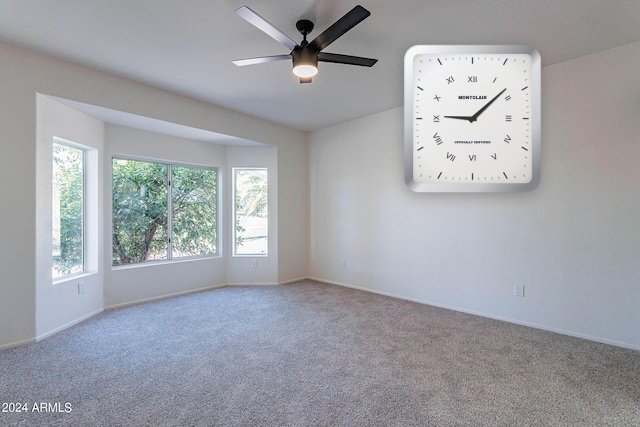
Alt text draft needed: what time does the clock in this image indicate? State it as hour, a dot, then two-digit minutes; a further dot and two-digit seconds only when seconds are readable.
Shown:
9.08
